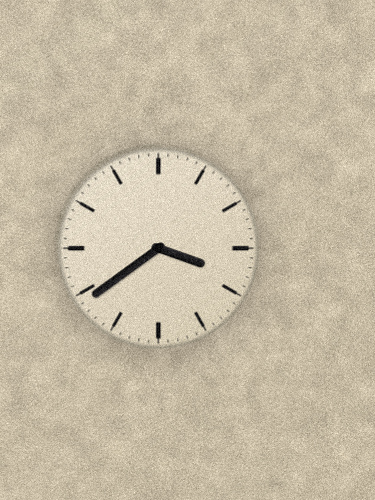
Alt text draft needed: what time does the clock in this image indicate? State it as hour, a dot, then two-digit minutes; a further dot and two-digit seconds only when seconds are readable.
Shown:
3.39
